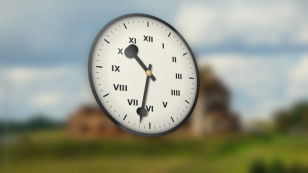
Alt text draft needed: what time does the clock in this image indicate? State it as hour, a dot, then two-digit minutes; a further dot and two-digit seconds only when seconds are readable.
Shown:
10.32
